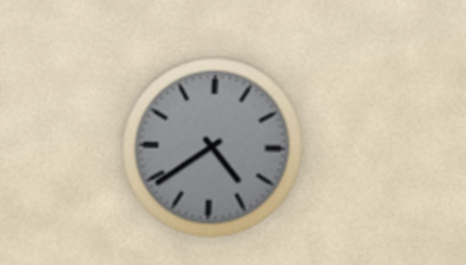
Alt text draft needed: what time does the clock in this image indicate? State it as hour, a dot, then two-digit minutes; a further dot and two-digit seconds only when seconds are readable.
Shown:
4.39
